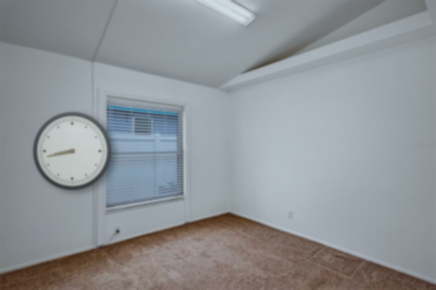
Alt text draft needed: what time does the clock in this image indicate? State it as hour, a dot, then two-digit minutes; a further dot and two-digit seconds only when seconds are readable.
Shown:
8.43
